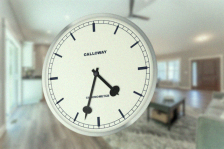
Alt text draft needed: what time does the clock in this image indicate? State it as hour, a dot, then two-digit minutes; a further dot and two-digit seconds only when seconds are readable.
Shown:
4.33
